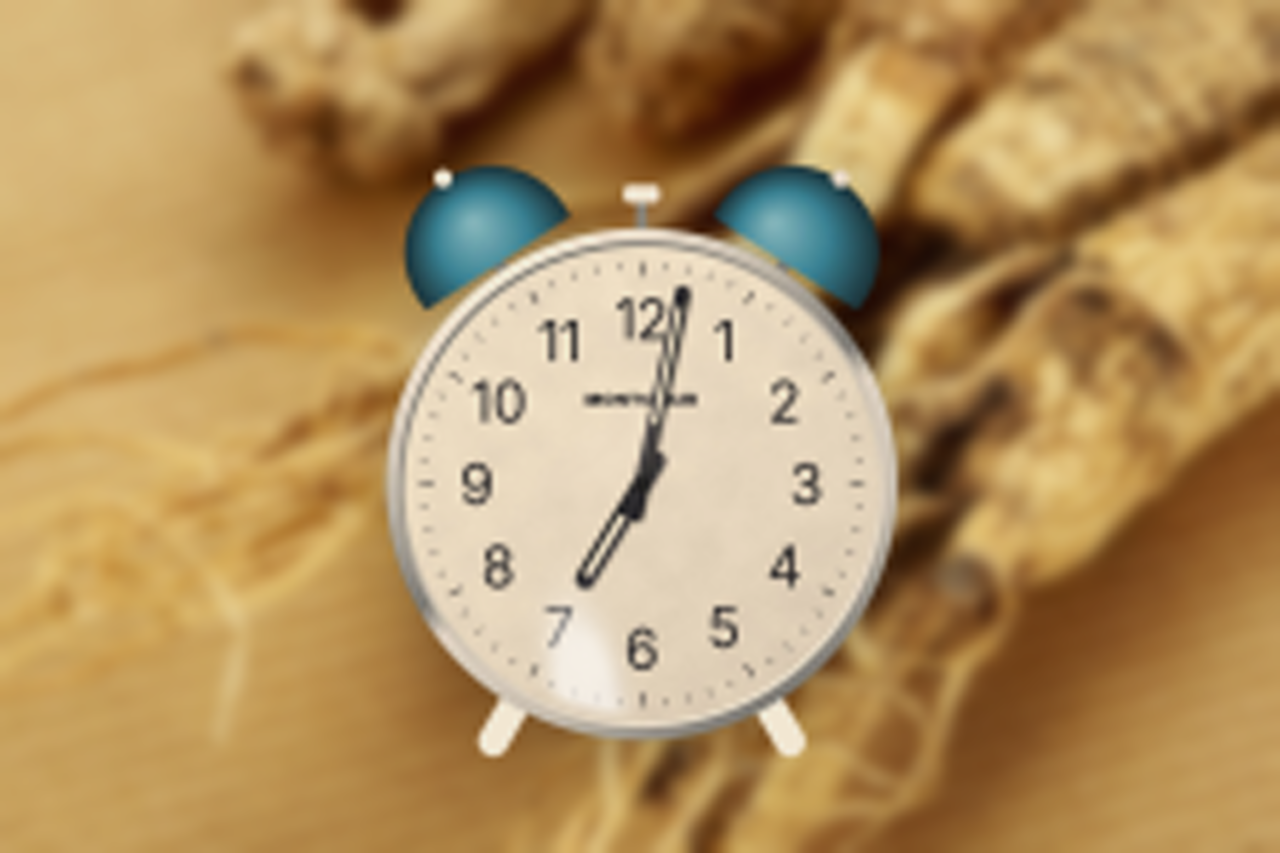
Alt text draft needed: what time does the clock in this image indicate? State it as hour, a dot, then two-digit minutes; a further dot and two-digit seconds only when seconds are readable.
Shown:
7.02
